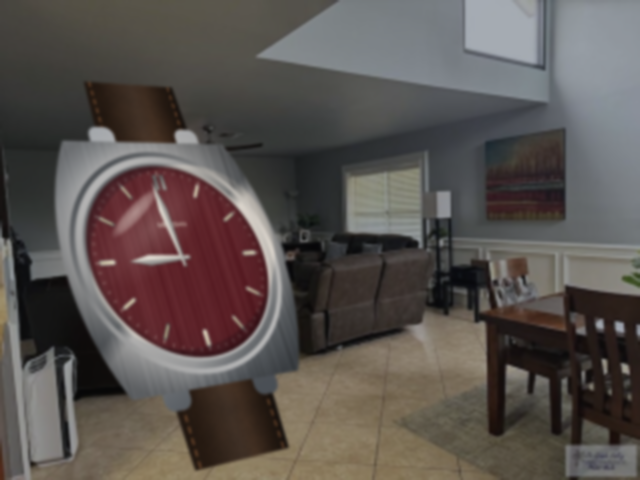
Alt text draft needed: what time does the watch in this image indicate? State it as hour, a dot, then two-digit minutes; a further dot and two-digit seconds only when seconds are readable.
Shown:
8.59
